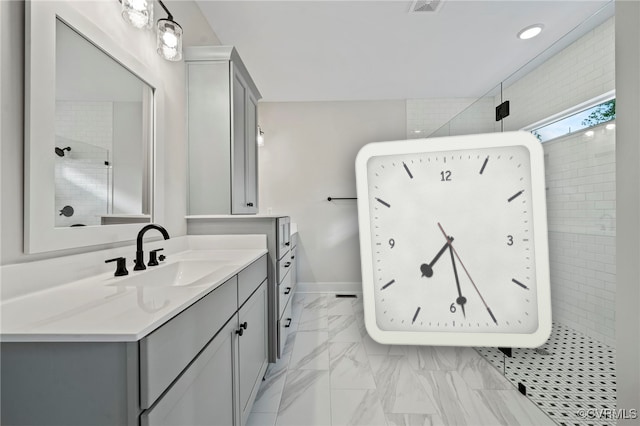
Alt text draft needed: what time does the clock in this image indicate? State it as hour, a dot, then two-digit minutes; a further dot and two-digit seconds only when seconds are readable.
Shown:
7.28.25
